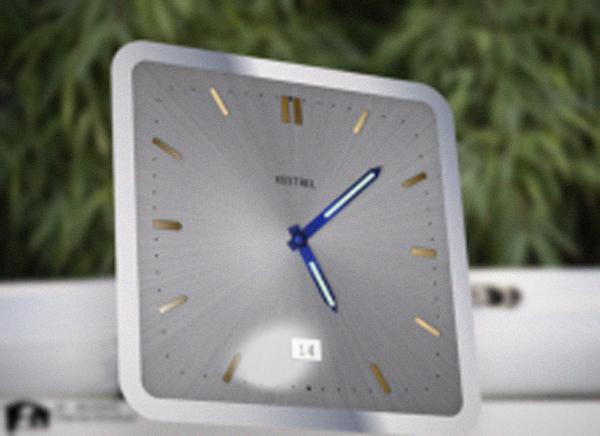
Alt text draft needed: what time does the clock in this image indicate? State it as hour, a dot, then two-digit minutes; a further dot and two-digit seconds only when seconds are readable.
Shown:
5.08
